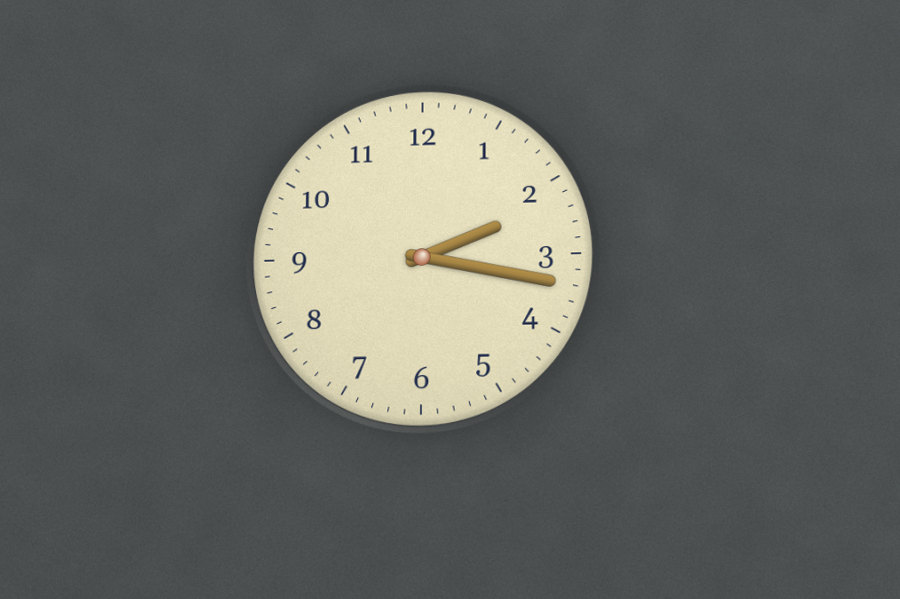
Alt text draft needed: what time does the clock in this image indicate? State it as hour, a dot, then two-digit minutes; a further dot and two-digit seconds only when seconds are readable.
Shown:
2.17
